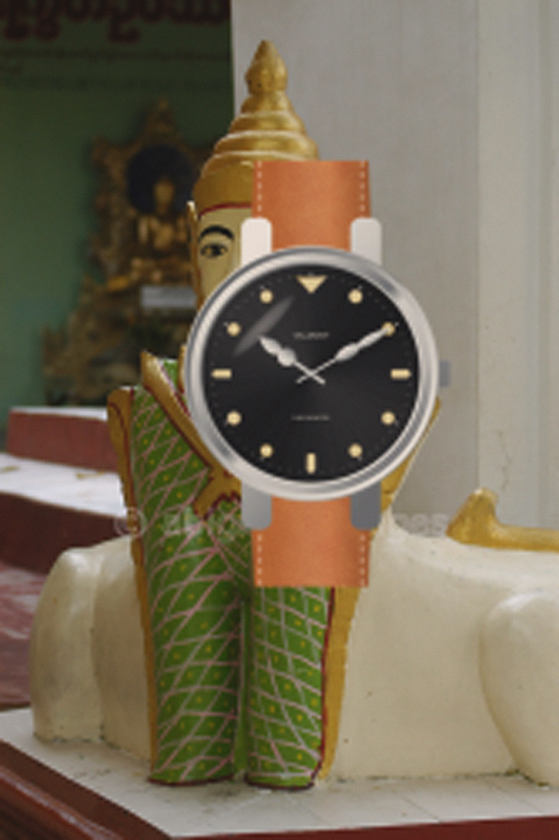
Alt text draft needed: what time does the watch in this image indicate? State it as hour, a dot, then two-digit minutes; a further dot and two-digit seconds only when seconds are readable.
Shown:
10.10
